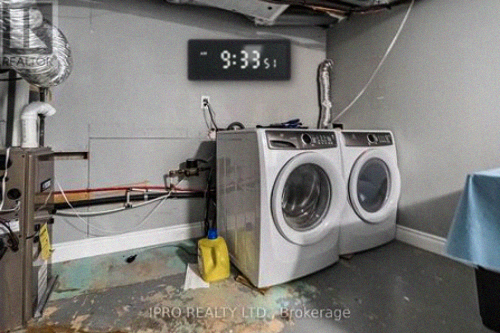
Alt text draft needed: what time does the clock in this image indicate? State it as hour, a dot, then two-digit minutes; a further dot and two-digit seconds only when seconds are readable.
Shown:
9.33.51
